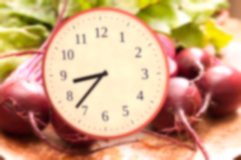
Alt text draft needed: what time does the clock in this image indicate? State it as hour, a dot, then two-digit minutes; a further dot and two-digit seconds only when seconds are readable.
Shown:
8.37
